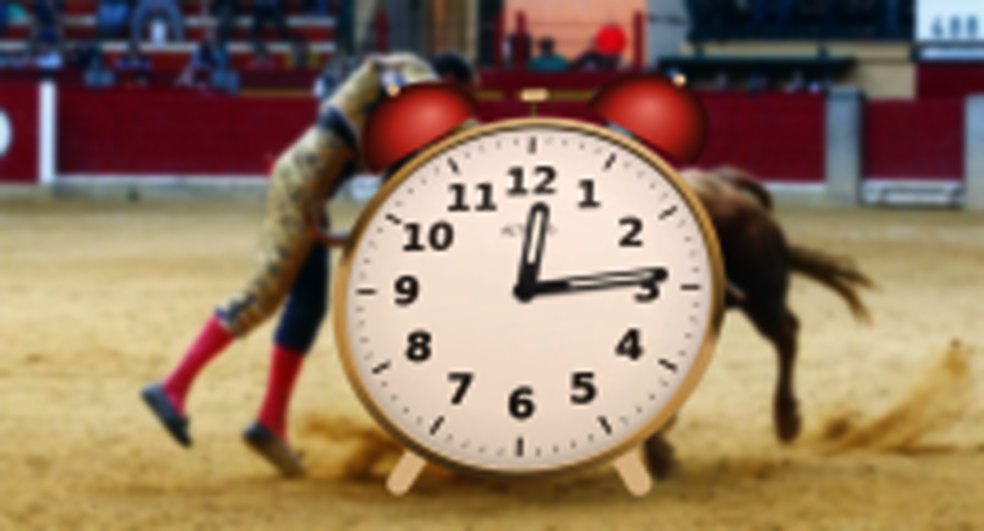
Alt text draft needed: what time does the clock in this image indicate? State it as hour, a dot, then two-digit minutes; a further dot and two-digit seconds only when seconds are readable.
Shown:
12.14
